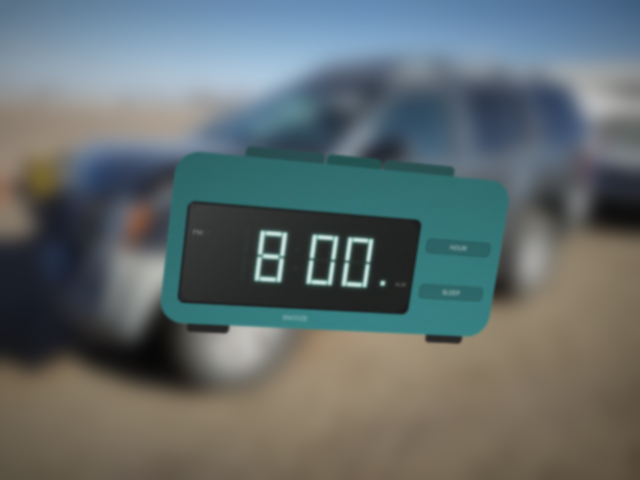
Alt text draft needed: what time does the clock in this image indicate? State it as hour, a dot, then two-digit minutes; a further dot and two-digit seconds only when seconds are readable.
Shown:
8.00
